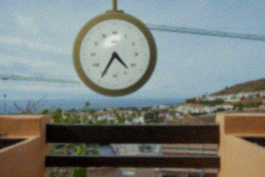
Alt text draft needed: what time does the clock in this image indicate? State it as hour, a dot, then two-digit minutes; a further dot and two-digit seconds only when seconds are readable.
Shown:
4.35
